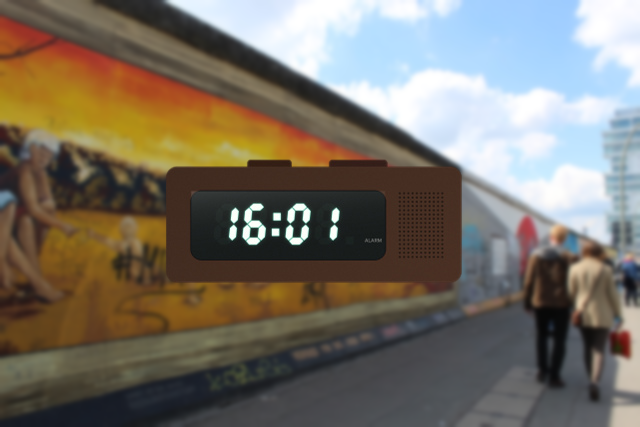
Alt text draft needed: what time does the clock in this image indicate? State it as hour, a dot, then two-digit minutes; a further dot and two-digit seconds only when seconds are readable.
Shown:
16.01
